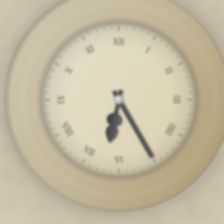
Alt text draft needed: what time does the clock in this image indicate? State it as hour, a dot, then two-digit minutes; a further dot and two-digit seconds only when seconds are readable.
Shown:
6.25
